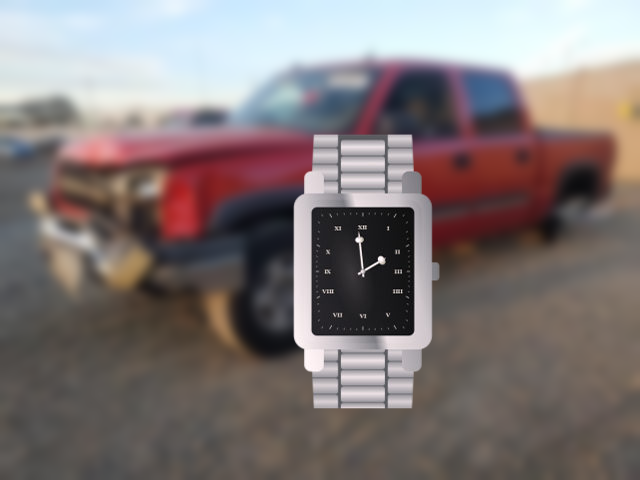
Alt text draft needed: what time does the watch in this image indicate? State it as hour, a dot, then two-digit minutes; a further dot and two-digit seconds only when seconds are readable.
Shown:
1.59
